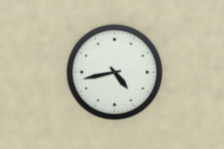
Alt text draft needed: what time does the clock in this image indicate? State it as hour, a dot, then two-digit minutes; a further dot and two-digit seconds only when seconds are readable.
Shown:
4.43
